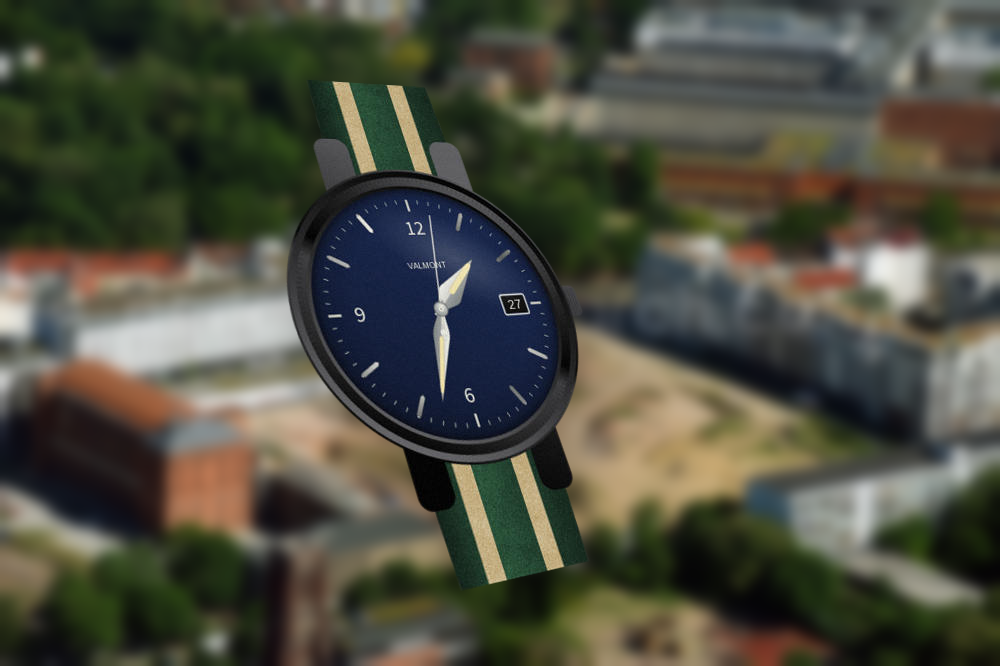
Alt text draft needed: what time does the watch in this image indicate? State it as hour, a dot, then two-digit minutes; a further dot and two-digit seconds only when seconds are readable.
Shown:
1.33.02
